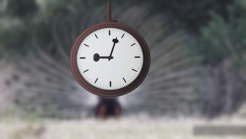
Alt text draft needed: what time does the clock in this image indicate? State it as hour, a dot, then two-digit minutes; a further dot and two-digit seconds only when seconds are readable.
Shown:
9.03
